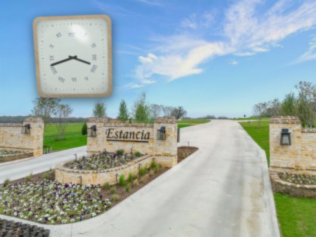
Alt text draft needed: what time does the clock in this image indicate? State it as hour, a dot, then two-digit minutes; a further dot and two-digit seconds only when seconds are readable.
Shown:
3.42
